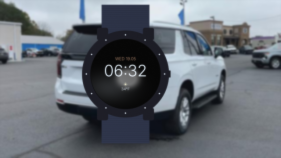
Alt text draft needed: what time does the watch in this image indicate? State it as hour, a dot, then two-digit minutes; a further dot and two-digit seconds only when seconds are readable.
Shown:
6.32
